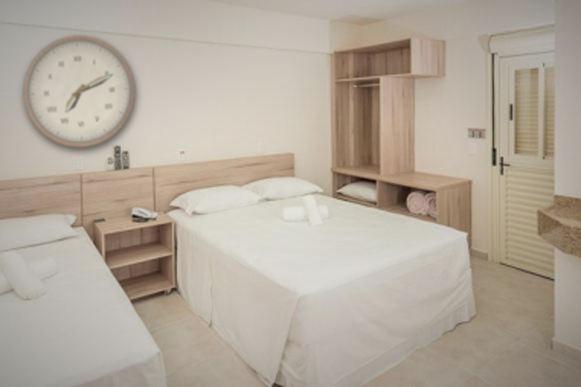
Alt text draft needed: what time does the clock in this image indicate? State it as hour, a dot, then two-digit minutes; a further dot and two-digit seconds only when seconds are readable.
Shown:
7.11
